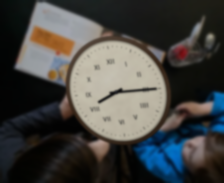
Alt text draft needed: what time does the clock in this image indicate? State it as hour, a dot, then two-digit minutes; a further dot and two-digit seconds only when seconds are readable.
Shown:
8.15
